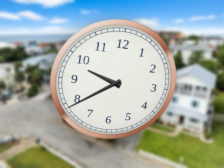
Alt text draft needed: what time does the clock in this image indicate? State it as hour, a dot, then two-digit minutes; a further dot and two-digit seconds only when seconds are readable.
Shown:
9.39
